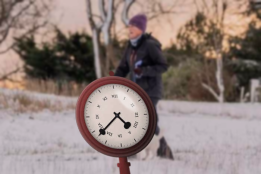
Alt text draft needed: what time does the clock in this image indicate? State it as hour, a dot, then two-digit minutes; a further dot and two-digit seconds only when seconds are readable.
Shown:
4.38
